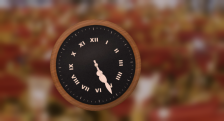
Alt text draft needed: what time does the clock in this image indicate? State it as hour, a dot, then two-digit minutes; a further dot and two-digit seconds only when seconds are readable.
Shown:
5.26
